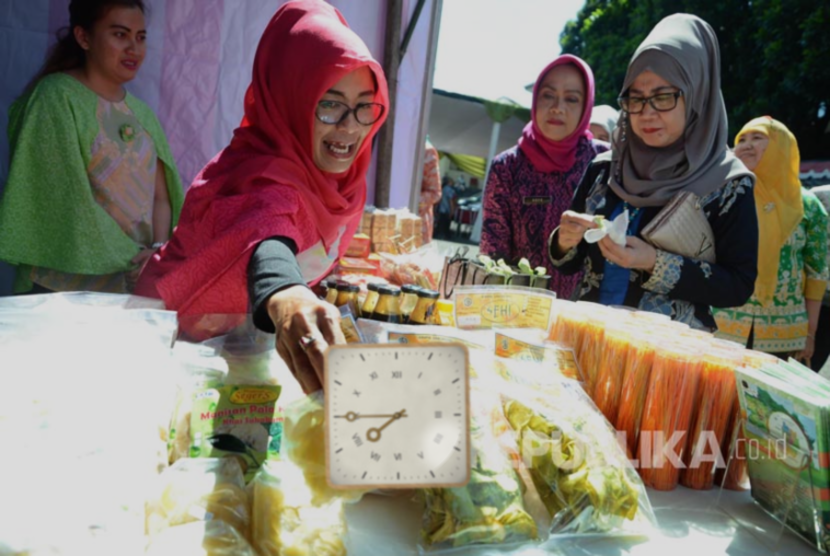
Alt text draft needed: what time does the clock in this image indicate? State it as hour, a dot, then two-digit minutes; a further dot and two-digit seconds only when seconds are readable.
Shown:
7.45
